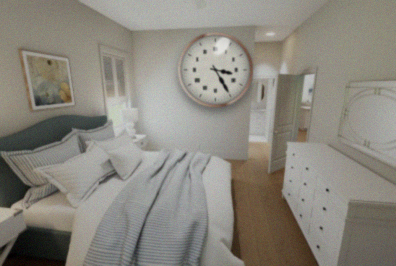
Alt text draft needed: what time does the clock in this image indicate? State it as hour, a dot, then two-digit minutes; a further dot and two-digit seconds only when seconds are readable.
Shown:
3.25
